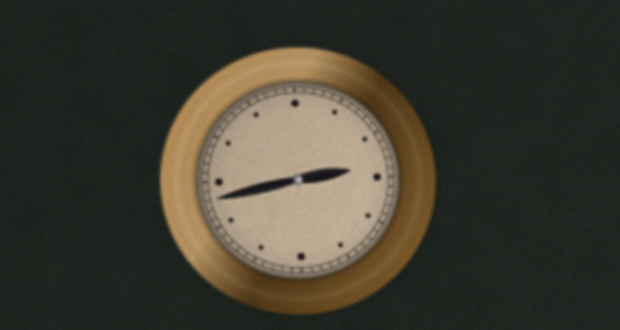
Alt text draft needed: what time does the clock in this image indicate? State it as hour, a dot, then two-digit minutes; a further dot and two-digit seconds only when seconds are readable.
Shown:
2.43
